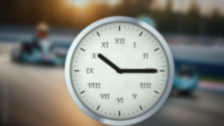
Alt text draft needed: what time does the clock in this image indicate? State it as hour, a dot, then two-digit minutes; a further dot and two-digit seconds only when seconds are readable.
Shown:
10.15
